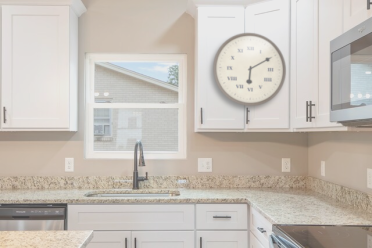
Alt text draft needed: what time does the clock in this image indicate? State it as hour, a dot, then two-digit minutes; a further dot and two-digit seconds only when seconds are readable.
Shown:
6.10
